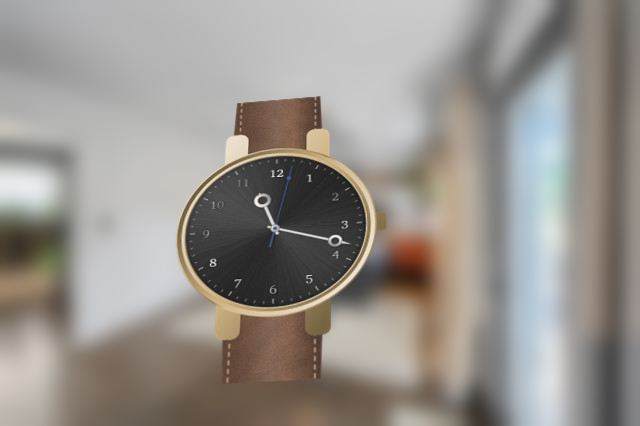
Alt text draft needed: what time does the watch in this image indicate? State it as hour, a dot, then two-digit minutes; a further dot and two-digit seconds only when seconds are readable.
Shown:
11.18.02
